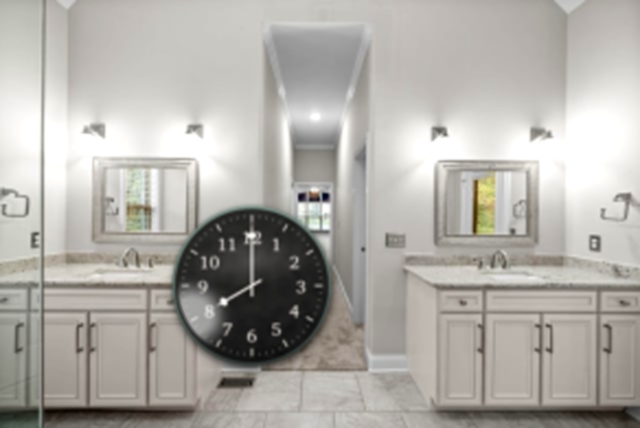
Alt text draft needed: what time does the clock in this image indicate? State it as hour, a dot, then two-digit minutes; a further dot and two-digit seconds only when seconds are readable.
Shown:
8.00
